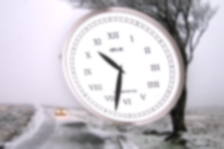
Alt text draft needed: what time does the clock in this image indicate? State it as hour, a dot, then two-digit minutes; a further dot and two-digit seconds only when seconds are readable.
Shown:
10.33
